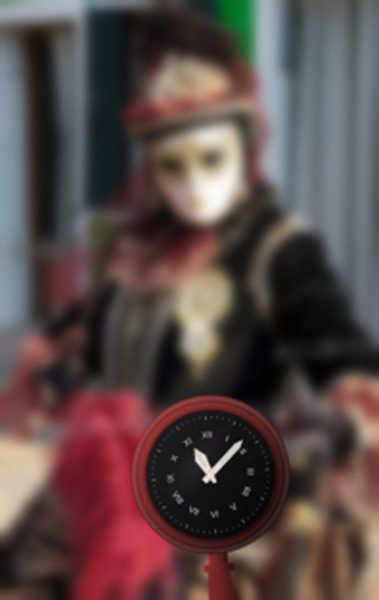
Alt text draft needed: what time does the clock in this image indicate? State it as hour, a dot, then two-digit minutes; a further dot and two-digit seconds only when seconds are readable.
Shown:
11.08
